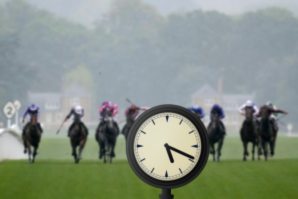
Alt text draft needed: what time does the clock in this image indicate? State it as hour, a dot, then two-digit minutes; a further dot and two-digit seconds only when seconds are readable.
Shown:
5.19
